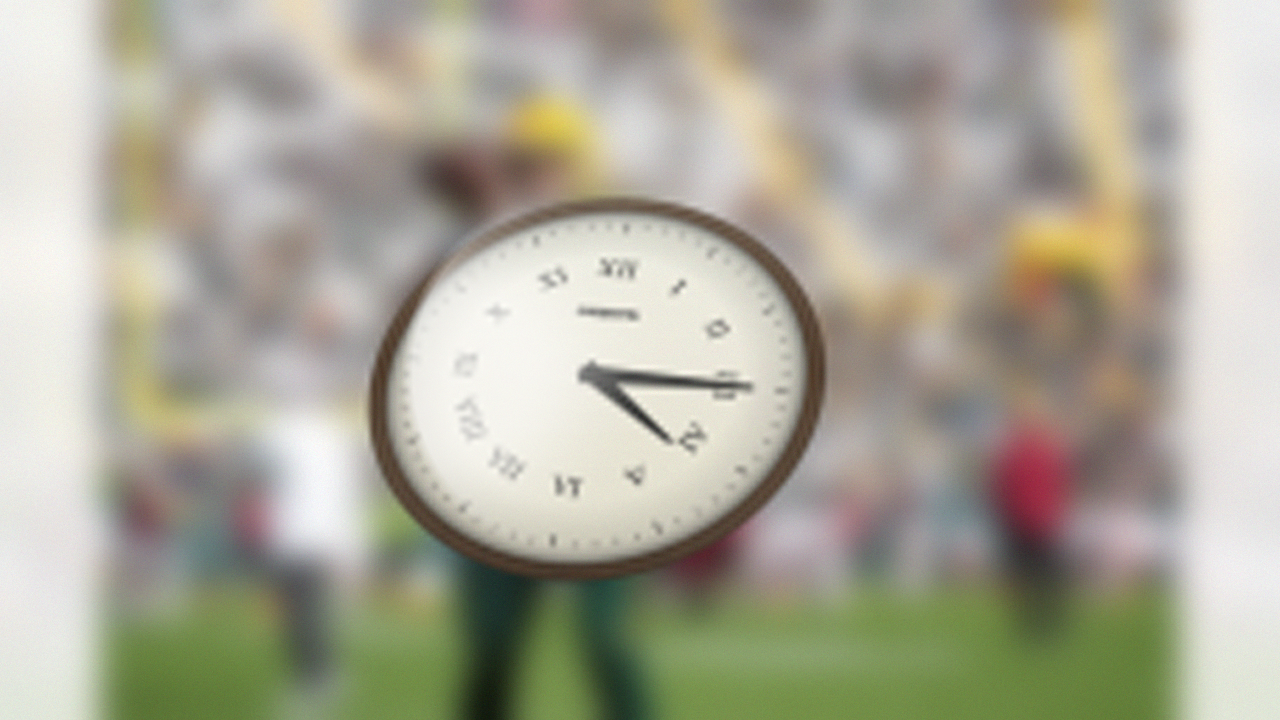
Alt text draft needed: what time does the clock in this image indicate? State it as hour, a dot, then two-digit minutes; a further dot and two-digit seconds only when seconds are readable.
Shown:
4.15
